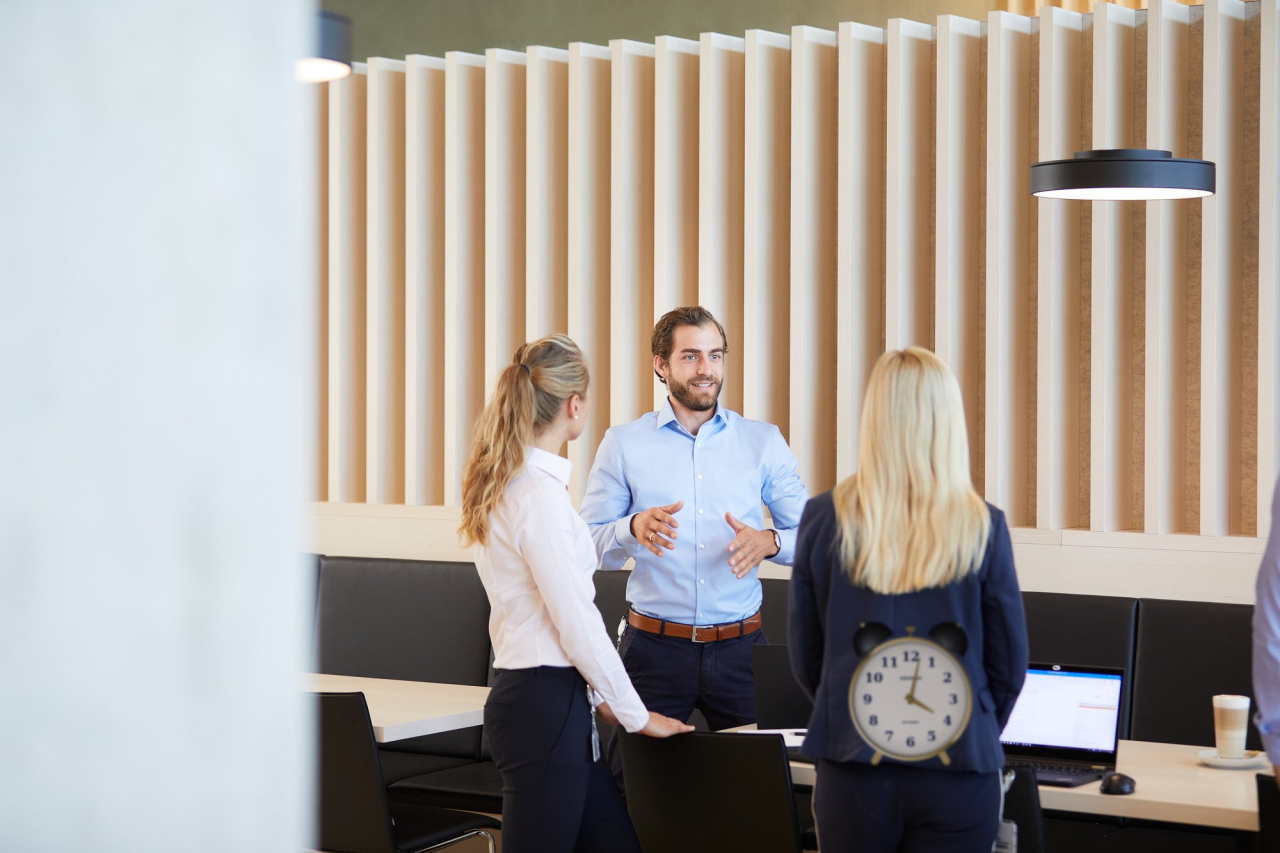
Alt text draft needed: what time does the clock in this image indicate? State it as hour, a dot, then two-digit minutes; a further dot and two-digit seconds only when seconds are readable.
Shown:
4.02
